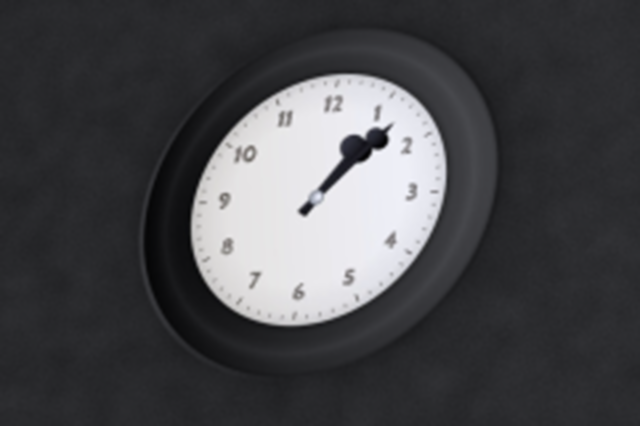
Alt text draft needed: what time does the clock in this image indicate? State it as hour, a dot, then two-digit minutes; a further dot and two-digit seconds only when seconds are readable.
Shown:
1.07
